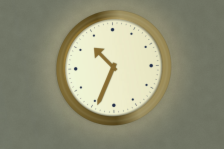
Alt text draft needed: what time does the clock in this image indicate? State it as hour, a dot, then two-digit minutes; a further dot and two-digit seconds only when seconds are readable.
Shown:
10.34
